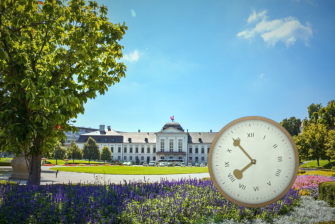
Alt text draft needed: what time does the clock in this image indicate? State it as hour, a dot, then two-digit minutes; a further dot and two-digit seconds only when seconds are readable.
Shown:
7.54
